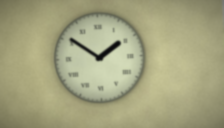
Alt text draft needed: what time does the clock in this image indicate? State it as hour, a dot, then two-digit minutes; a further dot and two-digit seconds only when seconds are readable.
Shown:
1.51
